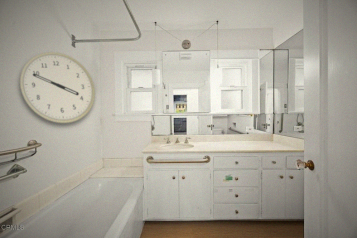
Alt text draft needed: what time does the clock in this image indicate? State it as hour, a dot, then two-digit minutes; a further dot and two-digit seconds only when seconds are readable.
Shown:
3.49
